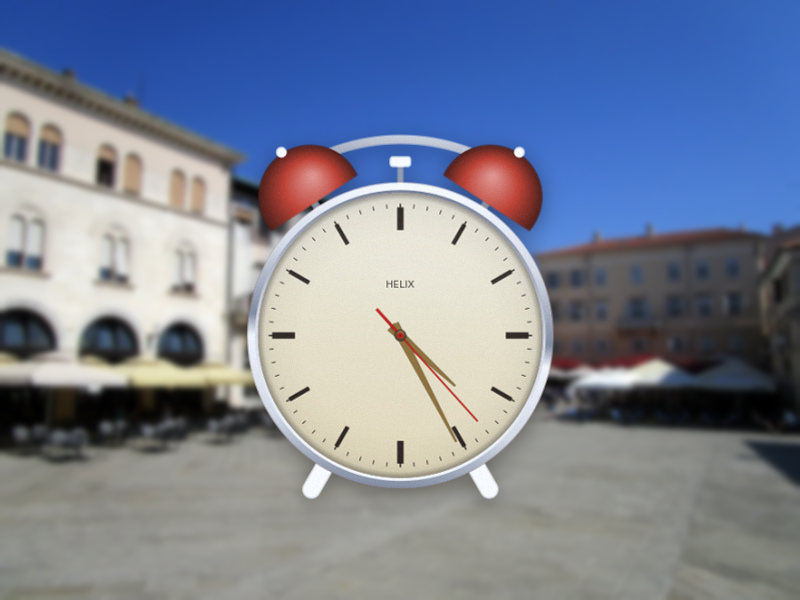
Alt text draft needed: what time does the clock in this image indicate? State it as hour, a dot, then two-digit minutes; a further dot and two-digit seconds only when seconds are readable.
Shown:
4.25.23
